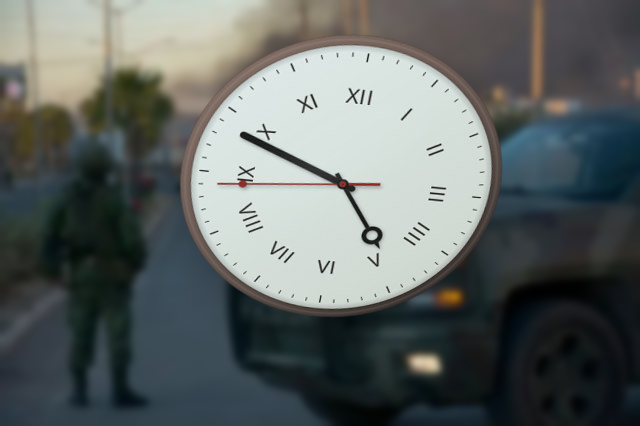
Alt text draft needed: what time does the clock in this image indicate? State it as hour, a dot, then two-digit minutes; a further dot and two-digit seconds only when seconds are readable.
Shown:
4.48.44
